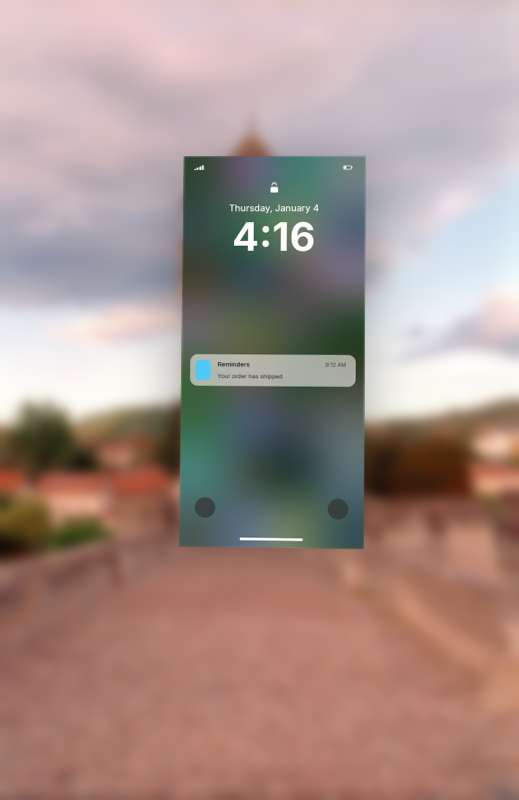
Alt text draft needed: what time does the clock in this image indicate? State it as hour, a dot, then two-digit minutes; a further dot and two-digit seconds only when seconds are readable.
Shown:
4.16
